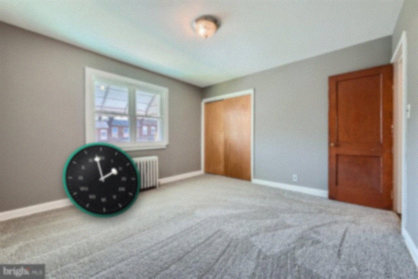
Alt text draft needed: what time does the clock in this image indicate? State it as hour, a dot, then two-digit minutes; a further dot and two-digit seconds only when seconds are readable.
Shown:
1.58
